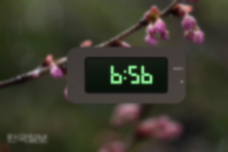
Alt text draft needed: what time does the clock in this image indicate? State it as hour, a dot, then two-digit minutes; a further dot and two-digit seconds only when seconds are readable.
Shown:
6.56
